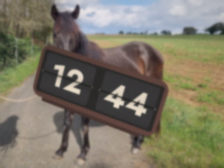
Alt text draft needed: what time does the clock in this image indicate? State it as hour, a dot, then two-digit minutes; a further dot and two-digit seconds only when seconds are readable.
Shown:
12.44
